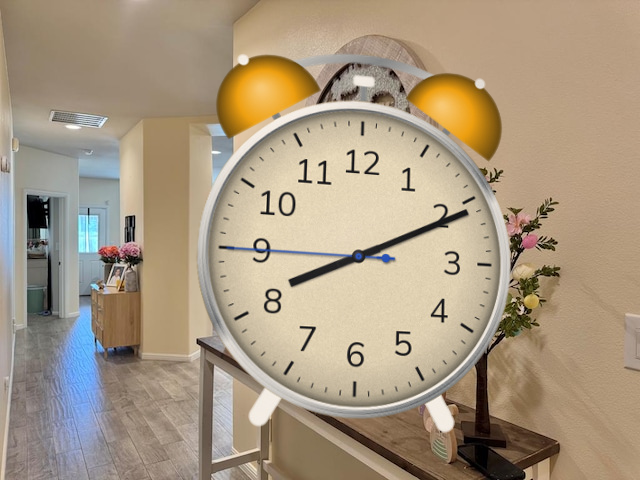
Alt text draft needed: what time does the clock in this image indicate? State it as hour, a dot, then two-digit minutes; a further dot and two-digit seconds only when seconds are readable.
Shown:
8.10.45
